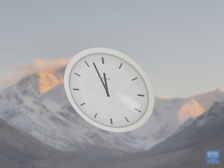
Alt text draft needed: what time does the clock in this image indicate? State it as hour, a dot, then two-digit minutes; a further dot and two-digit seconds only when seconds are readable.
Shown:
11.57
